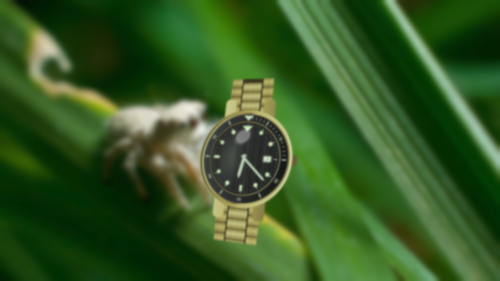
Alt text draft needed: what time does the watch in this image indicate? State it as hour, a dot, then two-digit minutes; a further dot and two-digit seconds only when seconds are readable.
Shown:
6.22
